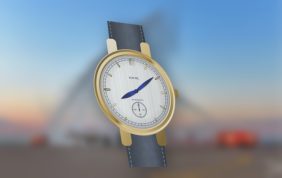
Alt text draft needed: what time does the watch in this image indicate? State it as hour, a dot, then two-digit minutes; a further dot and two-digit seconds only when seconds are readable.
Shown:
8.09
